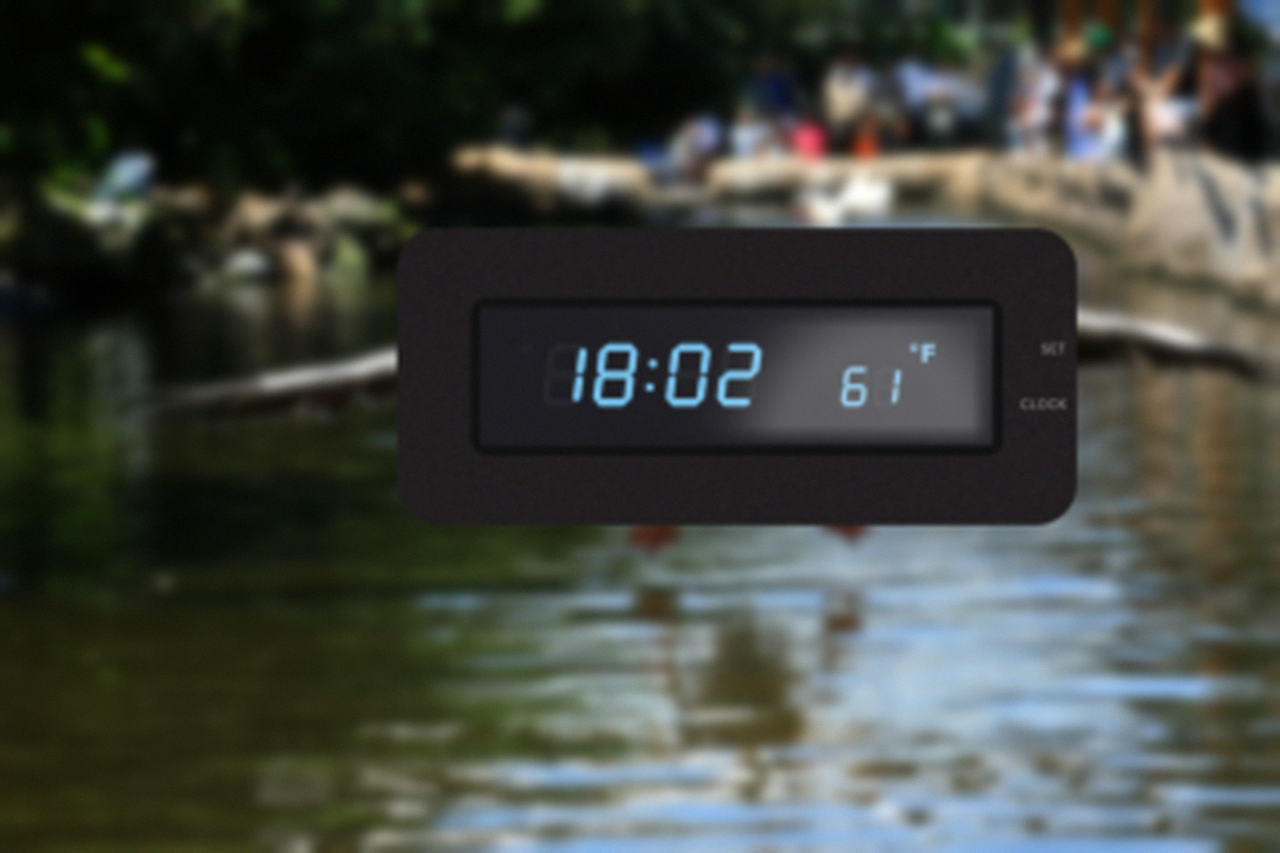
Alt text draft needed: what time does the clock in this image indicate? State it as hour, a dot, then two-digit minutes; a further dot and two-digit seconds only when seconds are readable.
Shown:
18.02
